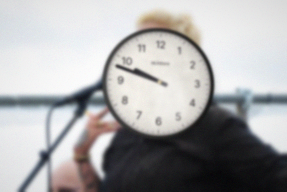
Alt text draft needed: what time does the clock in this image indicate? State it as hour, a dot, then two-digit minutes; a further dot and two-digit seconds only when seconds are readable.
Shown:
9.48
